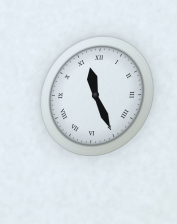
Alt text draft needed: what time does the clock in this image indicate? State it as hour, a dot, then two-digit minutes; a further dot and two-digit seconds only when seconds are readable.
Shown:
11.25
